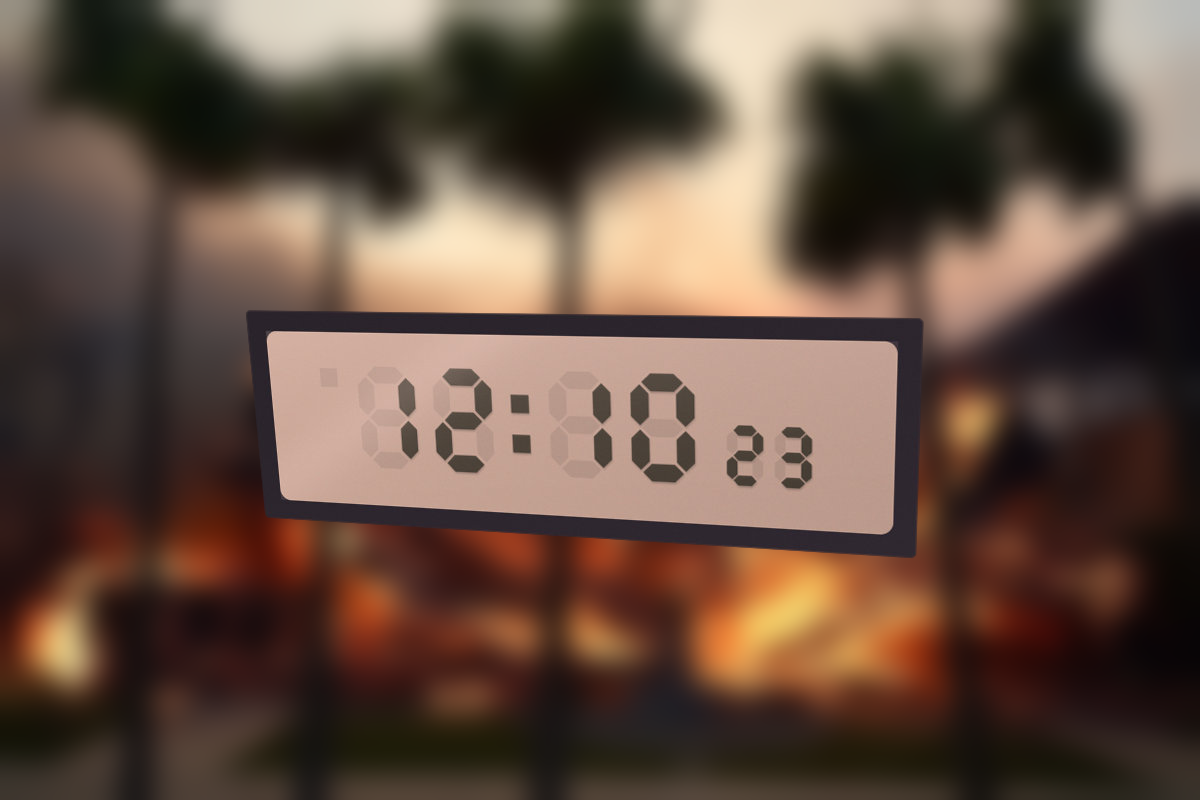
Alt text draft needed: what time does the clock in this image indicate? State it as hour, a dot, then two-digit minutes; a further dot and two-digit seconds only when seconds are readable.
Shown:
12.10.23
